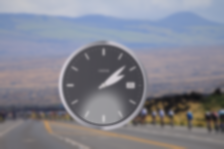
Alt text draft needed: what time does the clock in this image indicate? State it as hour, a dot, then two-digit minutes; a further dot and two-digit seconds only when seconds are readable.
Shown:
2.08
